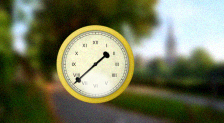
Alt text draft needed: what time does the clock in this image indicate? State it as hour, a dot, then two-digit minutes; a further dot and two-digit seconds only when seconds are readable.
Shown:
1.38
